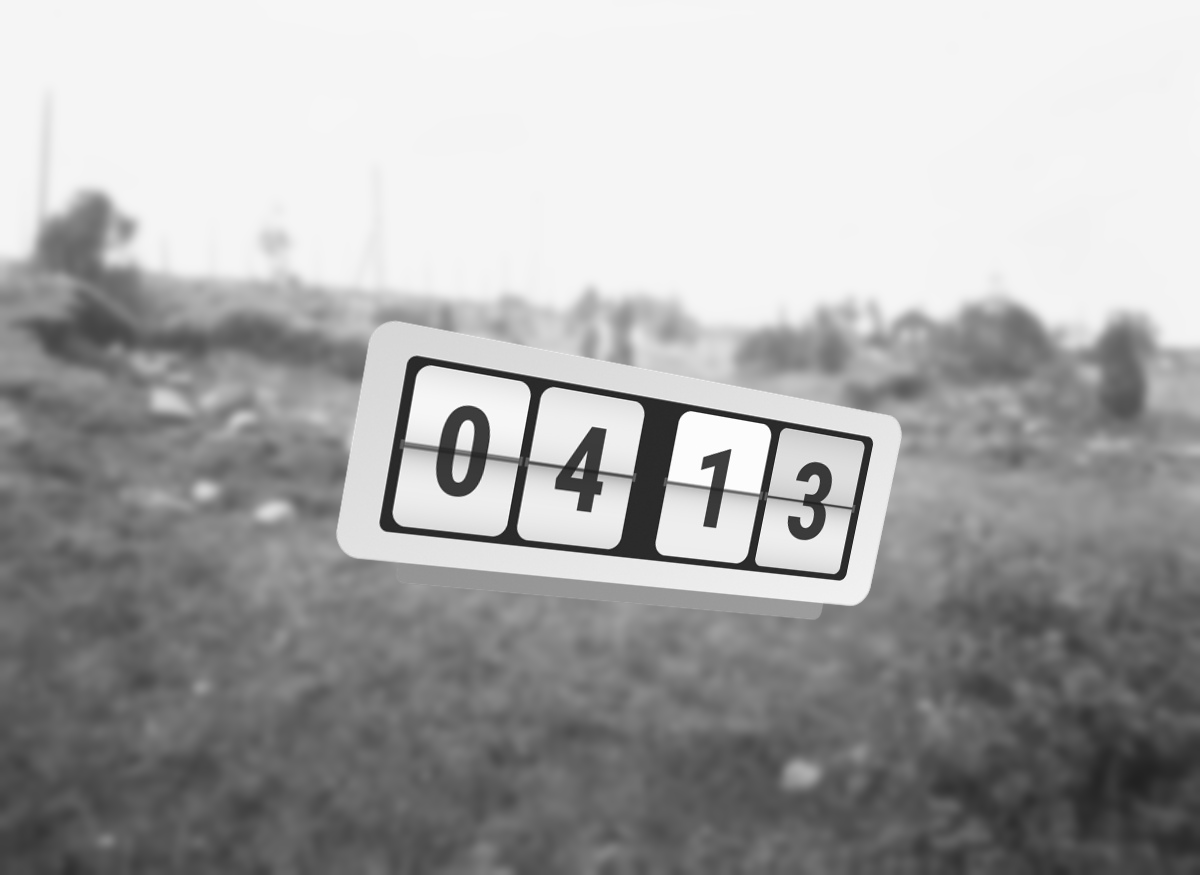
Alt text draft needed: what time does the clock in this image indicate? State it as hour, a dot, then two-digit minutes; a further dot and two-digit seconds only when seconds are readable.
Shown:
4.13
